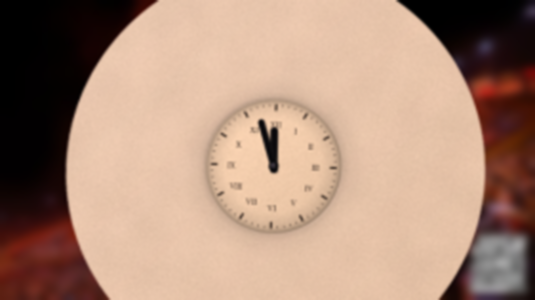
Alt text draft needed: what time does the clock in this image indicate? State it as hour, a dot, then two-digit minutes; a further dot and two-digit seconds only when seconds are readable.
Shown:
11.57
